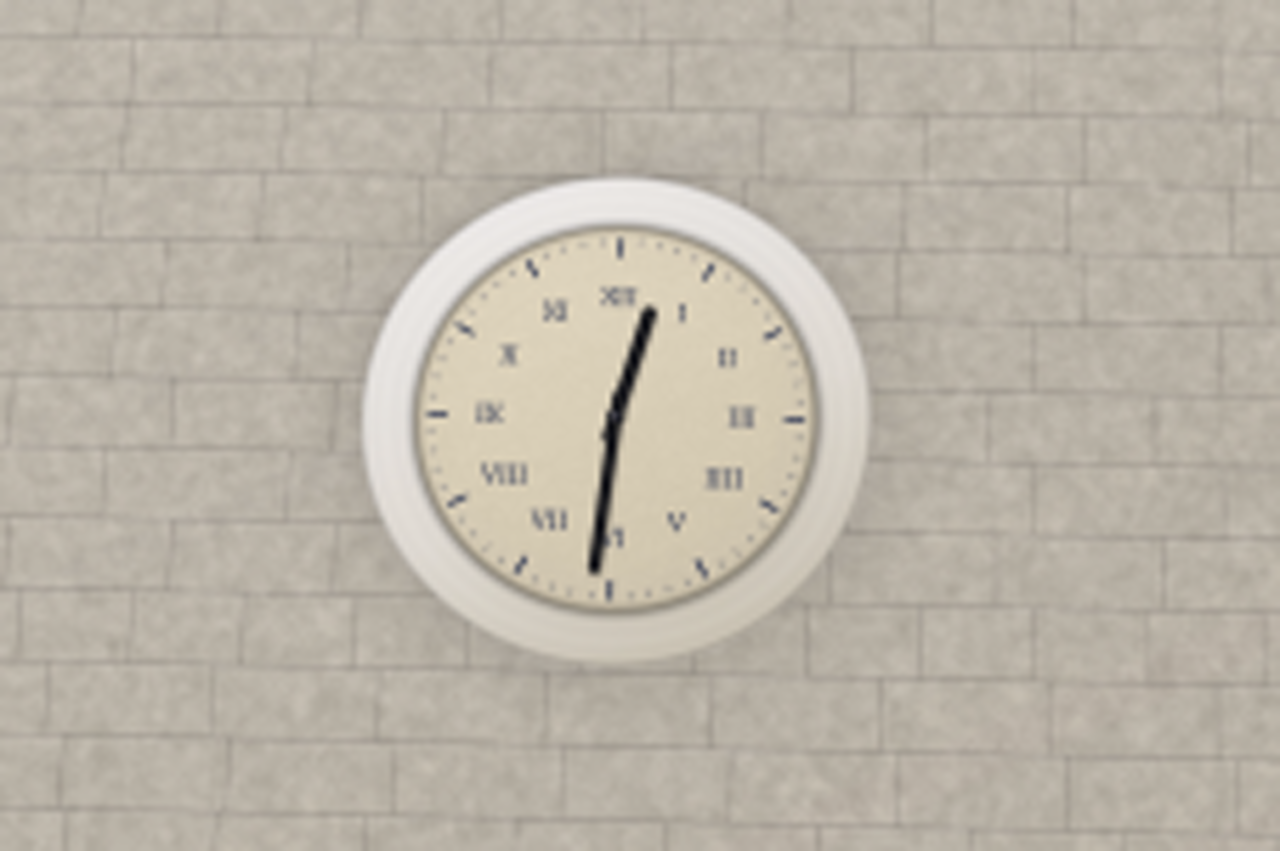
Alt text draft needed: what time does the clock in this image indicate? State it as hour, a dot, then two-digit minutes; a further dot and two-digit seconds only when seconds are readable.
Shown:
12.31
